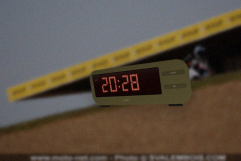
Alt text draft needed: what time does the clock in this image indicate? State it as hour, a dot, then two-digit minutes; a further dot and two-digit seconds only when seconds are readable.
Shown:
20.28
